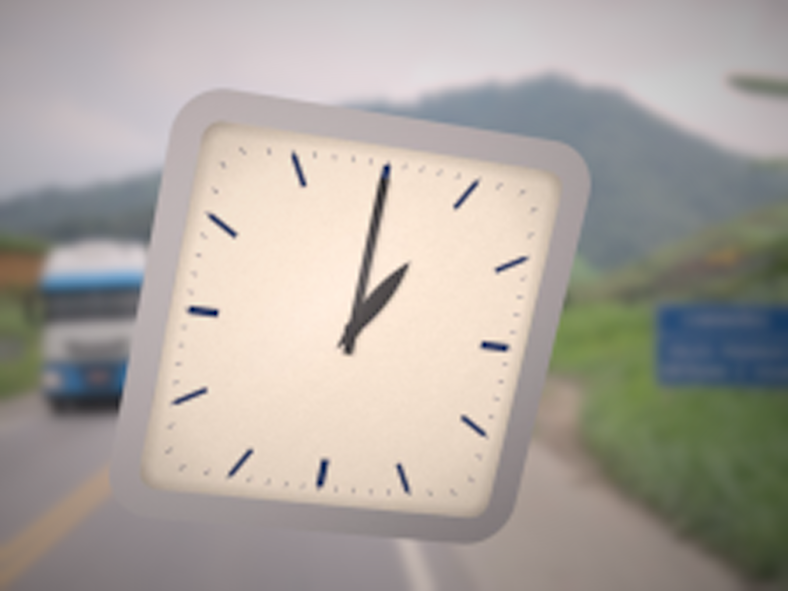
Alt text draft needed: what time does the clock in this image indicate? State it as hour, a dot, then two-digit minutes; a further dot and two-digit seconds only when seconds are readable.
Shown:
1.00
